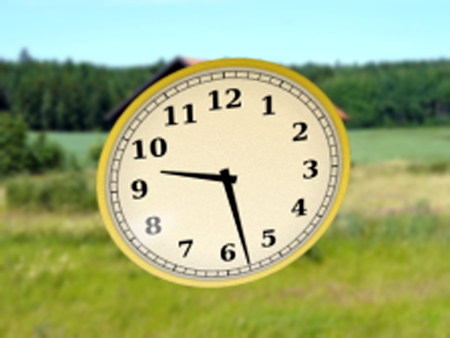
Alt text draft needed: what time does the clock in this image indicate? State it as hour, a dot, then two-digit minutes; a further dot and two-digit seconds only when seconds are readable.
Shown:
9.28
